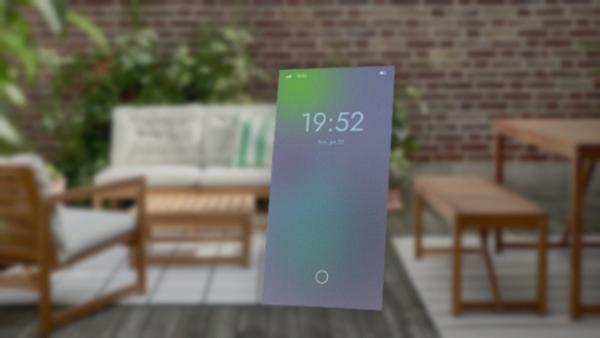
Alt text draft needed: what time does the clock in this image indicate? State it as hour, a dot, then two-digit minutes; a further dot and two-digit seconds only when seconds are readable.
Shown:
19.52
